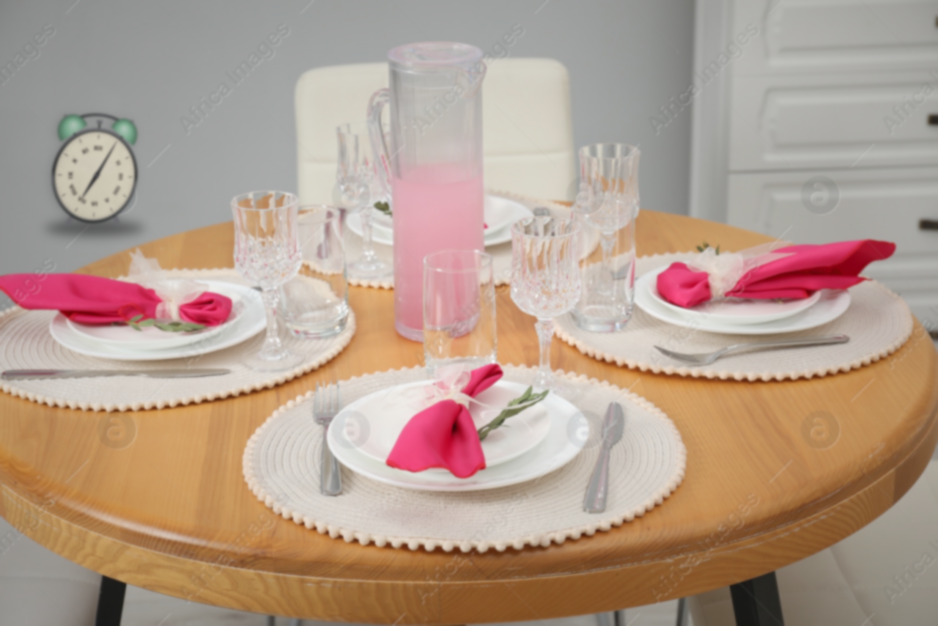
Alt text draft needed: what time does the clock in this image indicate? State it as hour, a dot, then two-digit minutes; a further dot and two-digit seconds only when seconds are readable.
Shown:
7.05
